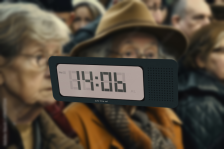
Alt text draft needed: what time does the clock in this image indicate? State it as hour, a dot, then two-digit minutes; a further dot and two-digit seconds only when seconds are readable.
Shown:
14.06
